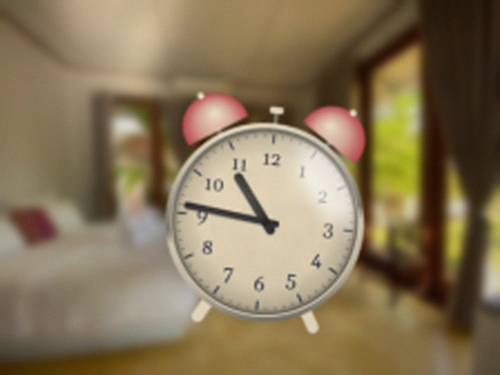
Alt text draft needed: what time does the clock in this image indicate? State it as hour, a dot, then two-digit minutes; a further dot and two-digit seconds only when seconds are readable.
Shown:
10.46
